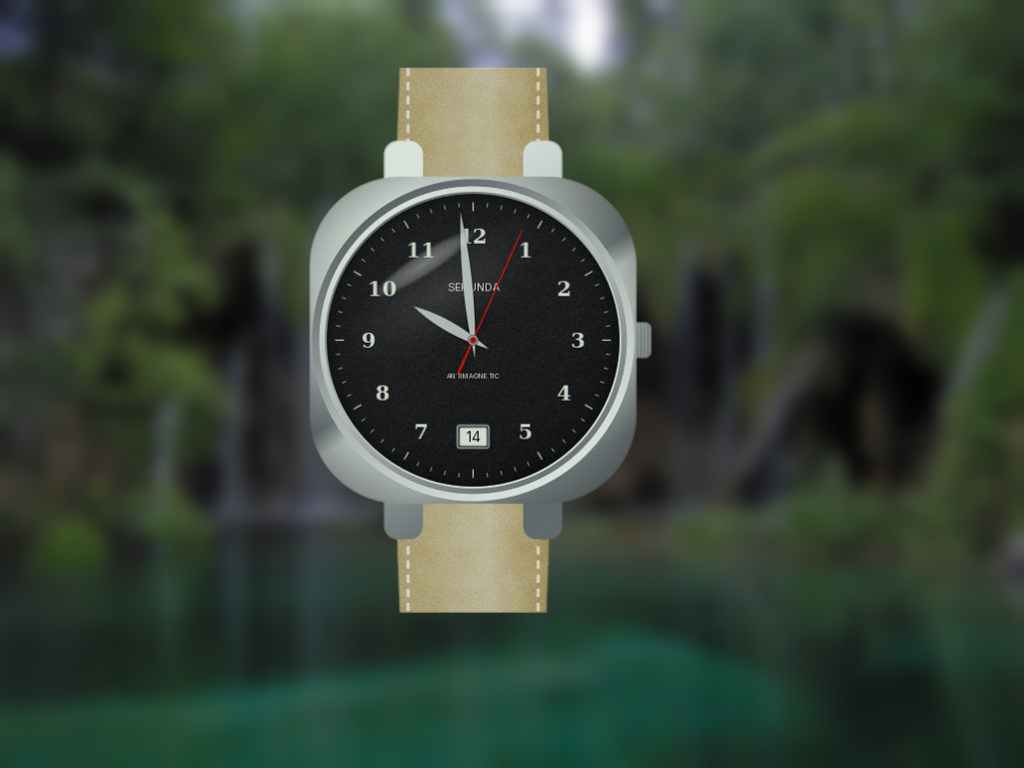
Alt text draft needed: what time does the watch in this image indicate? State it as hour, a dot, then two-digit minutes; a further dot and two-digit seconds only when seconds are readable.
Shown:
9.59.04
